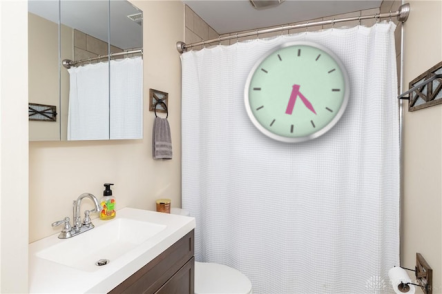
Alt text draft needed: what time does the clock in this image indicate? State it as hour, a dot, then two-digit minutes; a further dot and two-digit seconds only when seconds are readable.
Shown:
6.23
